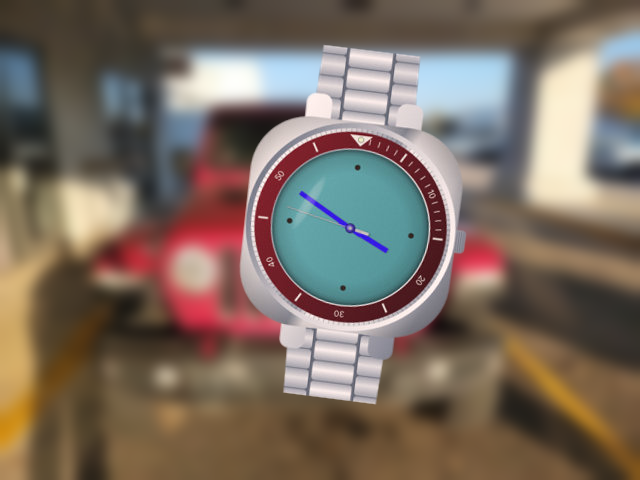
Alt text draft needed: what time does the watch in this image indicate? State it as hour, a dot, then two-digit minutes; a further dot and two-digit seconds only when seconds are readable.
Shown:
3.49.47
